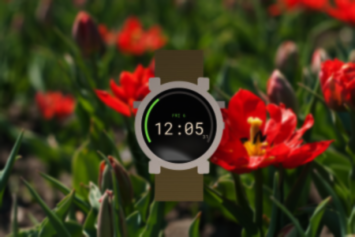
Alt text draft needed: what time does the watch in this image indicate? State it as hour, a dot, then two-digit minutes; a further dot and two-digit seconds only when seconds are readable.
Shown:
12.05
